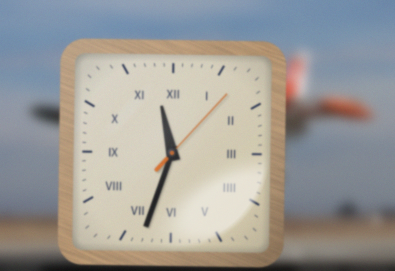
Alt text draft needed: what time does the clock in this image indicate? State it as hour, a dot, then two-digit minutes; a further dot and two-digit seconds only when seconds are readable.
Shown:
11.33.07
